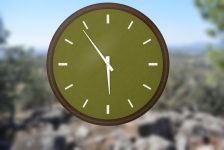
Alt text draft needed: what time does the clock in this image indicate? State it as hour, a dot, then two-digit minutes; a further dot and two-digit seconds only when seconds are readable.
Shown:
5.54
